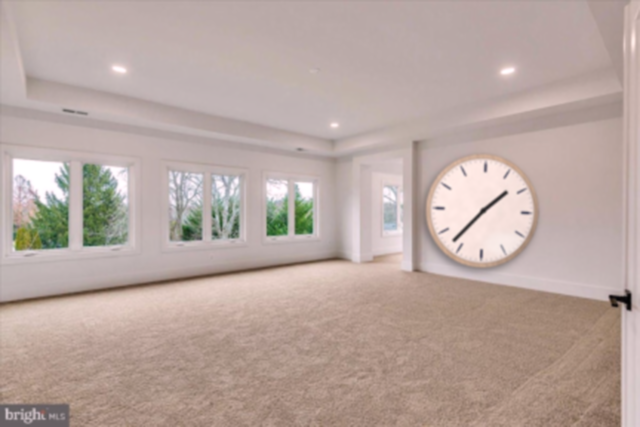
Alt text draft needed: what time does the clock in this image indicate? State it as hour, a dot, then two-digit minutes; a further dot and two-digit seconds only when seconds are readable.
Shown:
1.37
